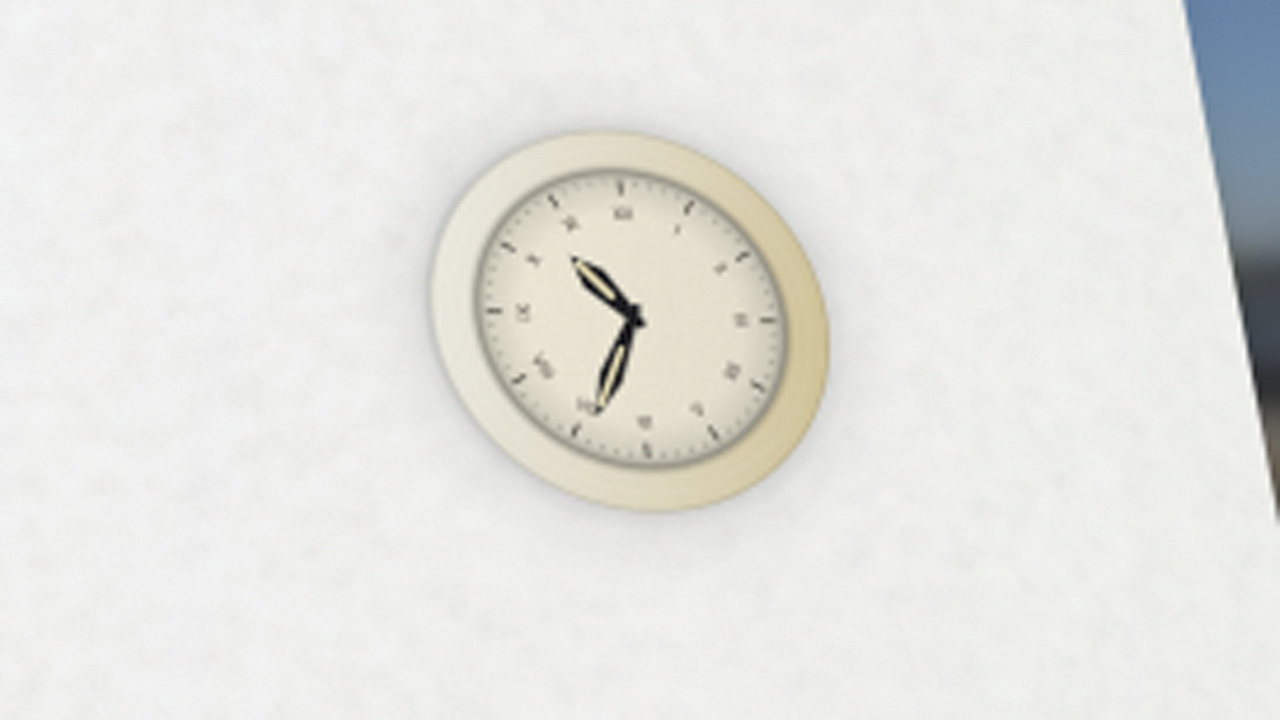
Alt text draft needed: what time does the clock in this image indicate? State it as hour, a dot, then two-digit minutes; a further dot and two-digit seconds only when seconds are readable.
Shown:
10.34
